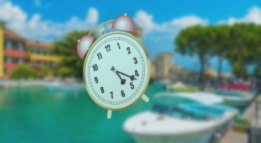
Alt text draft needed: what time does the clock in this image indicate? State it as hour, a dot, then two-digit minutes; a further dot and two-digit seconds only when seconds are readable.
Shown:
5.22
